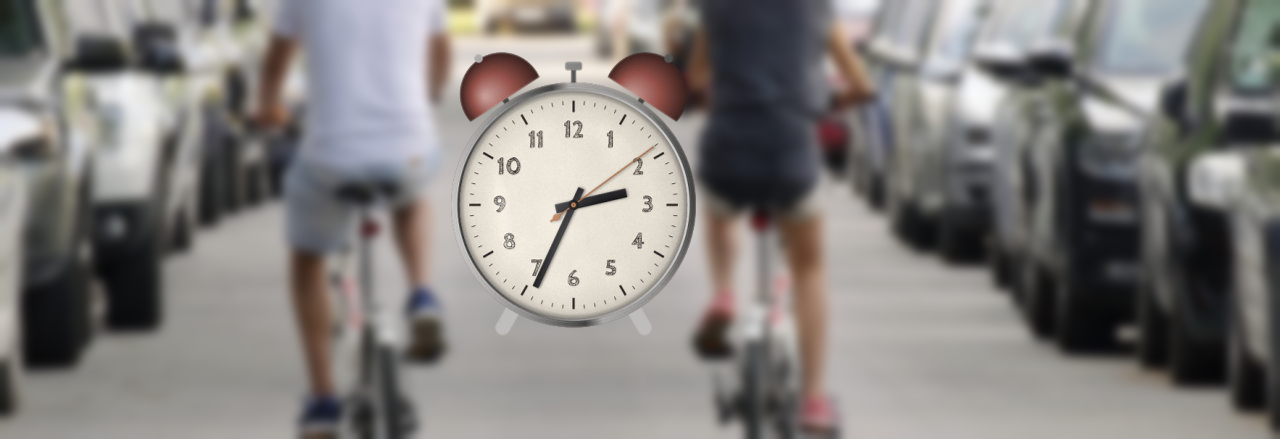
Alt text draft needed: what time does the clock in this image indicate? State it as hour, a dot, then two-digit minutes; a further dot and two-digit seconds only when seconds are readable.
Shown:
2.34.09
